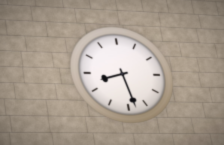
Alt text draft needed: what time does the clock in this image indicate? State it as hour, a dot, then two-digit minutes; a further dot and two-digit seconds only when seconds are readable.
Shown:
8.28
